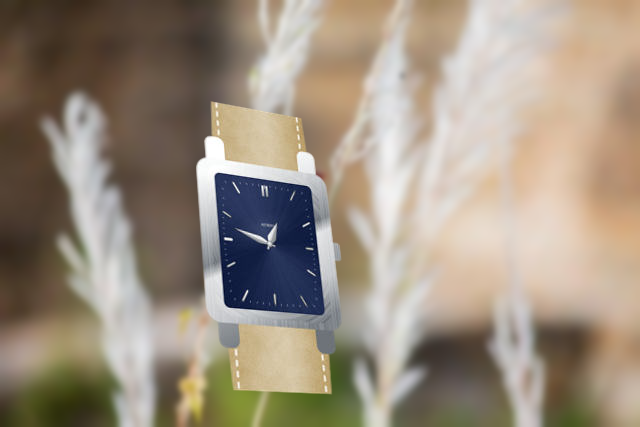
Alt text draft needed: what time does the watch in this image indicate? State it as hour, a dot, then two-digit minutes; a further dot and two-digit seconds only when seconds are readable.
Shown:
12.48
